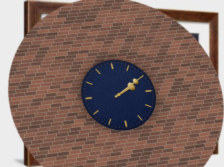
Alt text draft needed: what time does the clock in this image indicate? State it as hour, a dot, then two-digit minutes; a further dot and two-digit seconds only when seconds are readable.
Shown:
2.10
